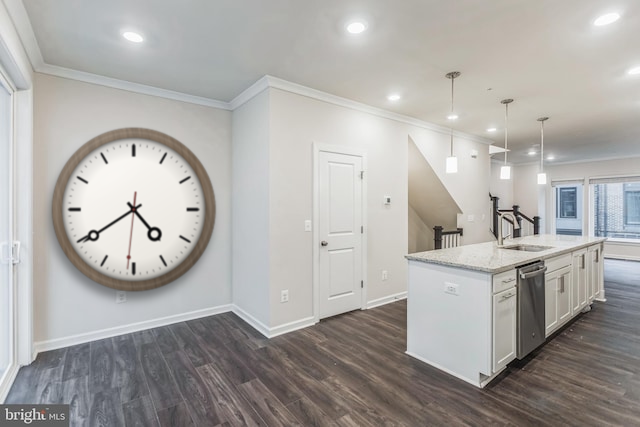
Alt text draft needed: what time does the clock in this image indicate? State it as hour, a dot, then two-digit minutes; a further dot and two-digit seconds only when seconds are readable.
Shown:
4.39.31
